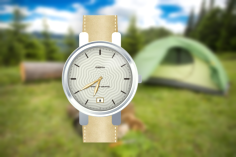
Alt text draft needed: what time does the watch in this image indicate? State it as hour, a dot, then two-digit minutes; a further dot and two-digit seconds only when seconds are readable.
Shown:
6.40
